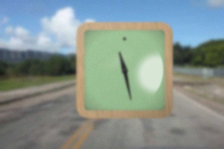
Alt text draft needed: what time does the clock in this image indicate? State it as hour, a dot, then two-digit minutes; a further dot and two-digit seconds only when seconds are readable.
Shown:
11.28
